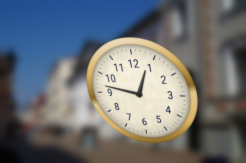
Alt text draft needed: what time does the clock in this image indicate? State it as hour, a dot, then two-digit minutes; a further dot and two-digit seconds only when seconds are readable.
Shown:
12.47
